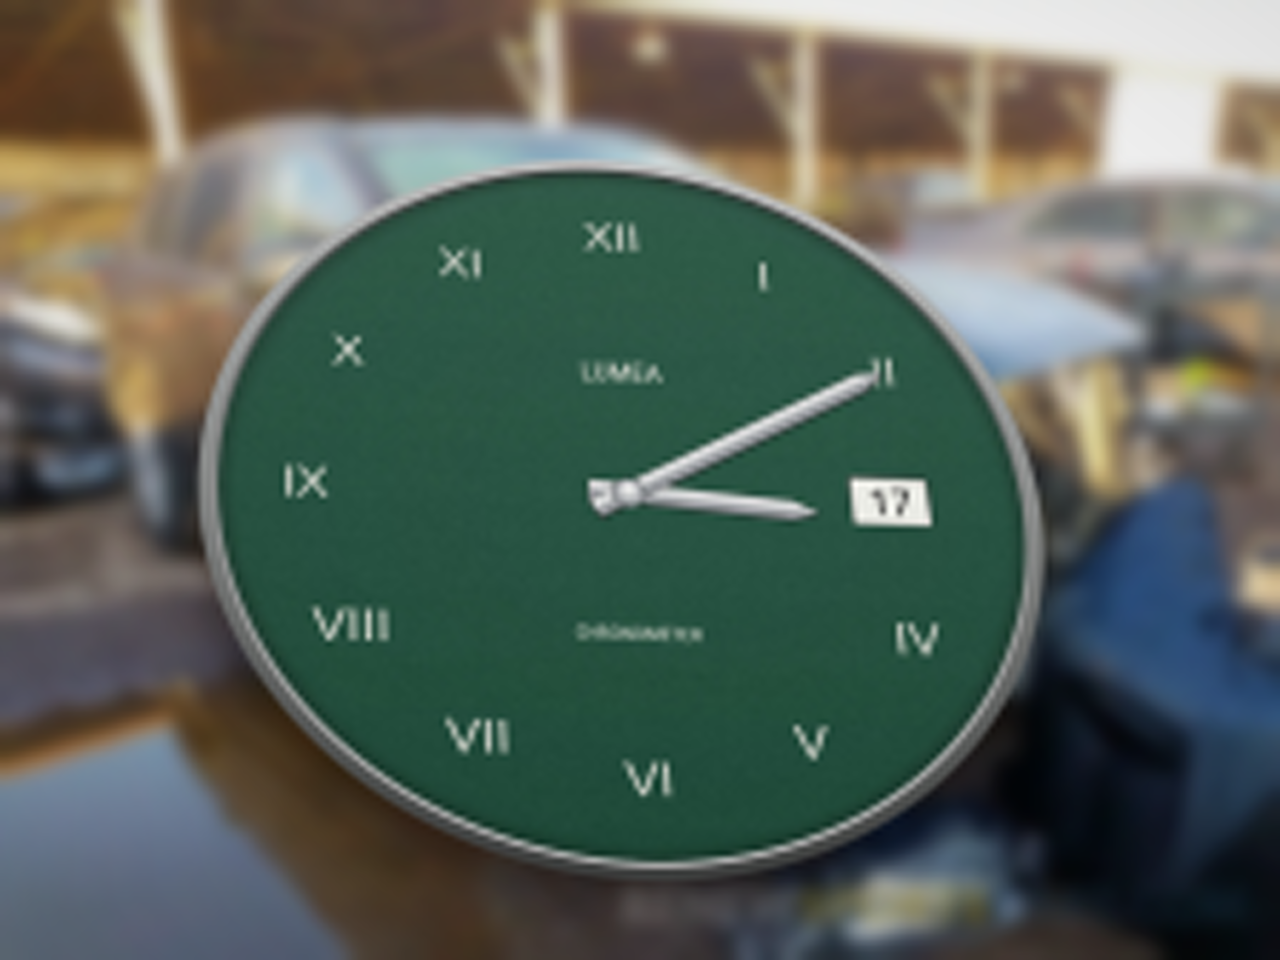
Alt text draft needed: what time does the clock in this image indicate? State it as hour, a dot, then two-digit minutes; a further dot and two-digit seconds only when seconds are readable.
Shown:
3.10
